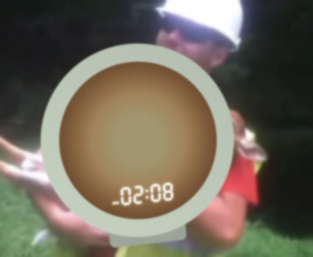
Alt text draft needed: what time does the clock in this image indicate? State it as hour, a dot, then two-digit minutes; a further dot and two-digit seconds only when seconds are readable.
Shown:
2.08
